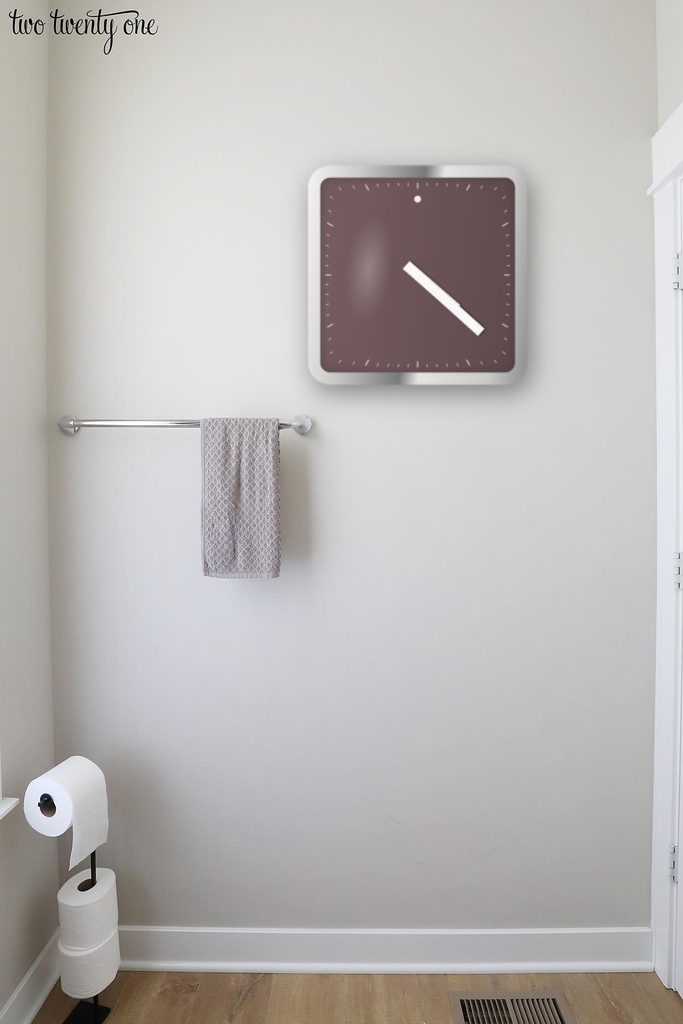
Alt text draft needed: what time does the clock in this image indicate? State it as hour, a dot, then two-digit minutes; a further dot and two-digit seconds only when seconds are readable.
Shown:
4.22
